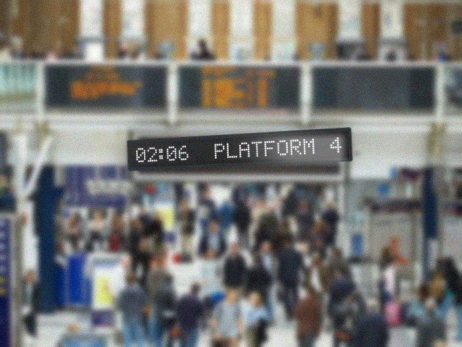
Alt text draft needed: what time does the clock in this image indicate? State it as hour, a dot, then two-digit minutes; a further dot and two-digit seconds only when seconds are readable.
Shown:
2.06
